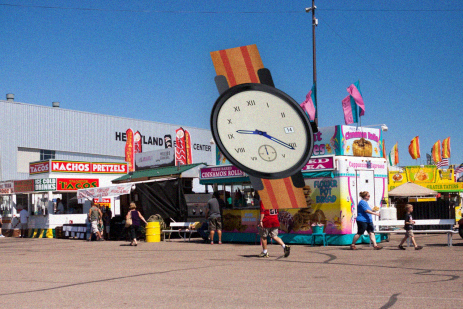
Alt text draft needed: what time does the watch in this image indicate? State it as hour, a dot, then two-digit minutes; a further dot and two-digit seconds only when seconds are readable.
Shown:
9.21
